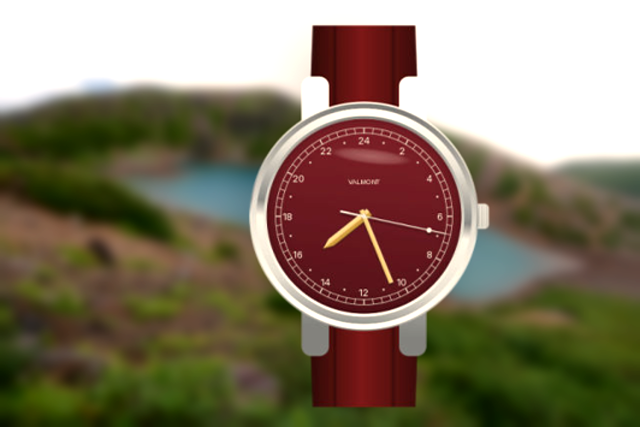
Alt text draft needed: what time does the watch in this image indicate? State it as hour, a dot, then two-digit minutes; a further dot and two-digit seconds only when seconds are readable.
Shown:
15.26.17
